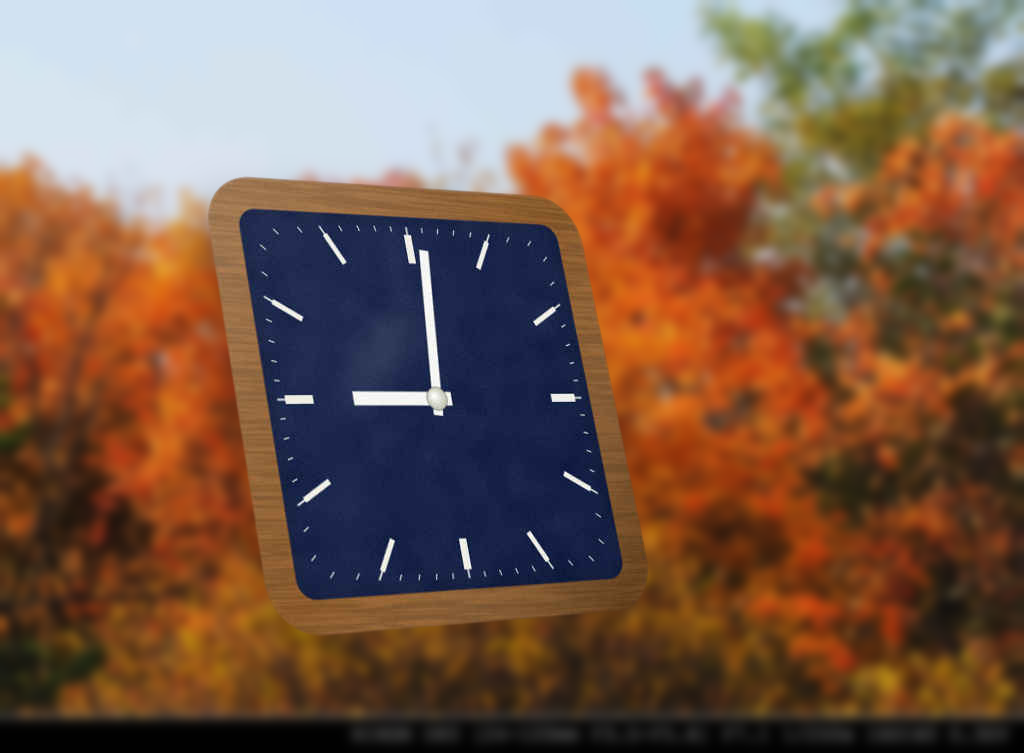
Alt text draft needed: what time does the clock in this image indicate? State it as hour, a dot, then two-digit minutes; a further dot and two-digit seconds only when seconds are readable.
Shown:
9.01
